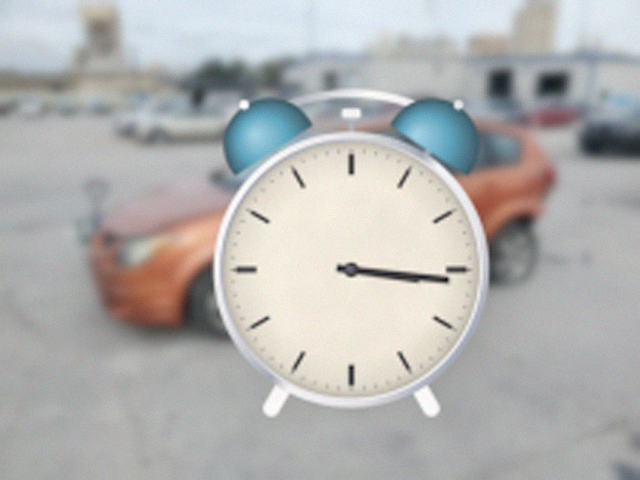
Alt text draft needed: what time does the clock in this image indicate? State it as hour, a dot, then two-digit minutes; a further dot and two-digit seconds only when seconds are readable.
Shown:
3.16
